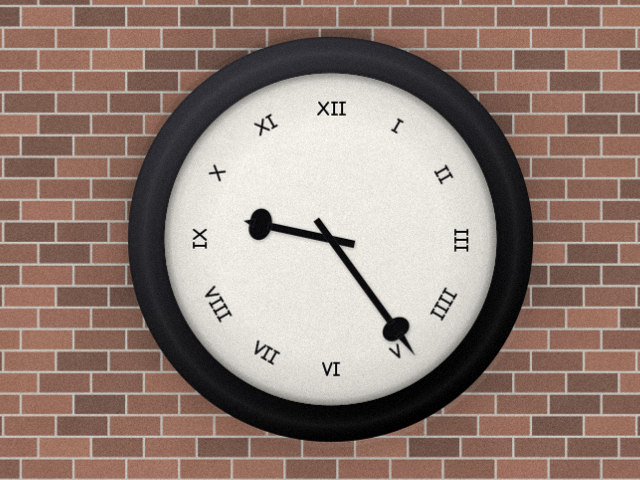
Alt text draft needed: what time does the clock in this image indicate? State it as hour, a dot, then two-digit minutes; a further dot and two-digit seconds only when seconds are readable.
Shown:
9.24
